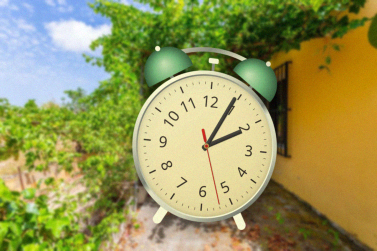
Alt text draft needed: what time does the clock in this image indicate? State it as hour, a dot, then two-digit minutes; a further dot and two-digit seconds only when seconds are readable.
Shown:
2.04.27
